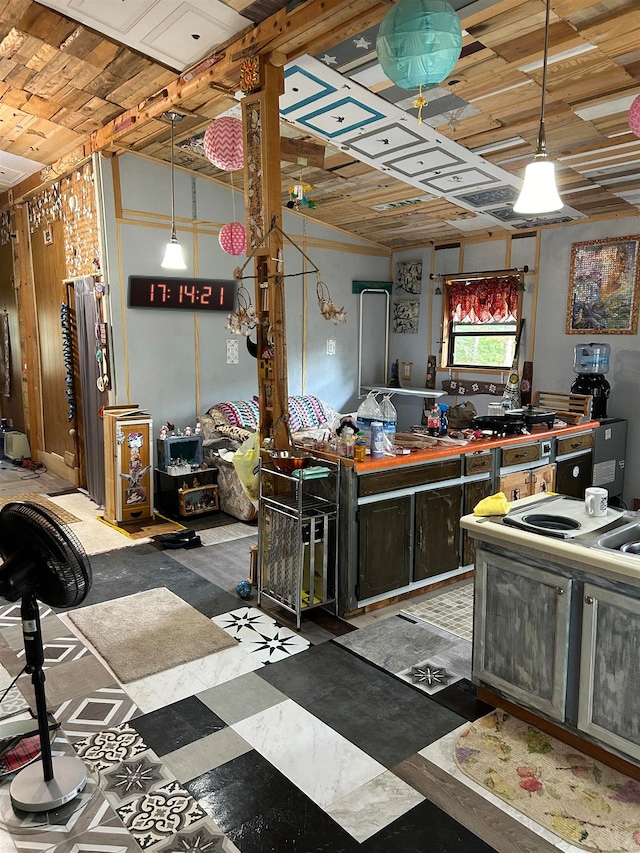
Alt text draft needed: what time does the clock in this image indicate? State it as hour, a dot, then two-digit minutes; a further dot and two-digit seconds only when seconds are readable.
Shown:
17.14.21
